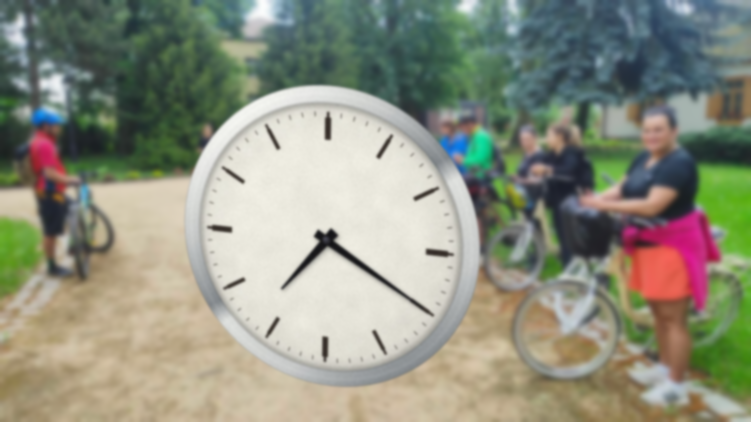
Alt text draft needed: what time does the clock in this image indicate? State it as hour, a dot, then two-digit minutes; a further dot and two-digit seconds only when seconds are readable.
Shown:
7.20
